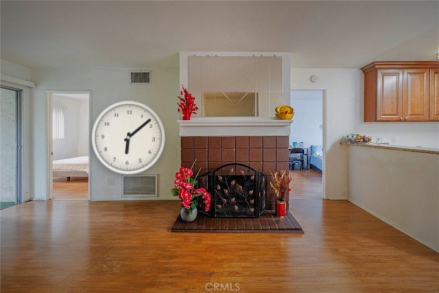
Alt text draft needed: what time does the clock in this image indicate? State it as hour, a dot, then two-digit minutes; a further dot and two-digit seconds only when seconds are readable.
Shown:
6.08
